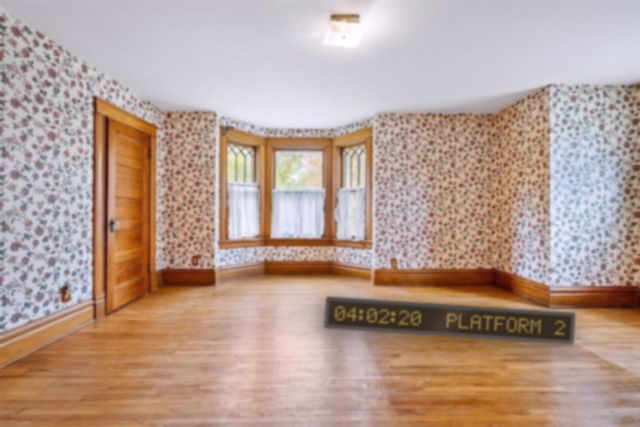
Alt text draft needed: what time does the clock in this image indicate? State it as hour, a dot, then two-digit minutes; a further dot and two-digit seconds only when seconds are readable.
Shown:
4.02.20
